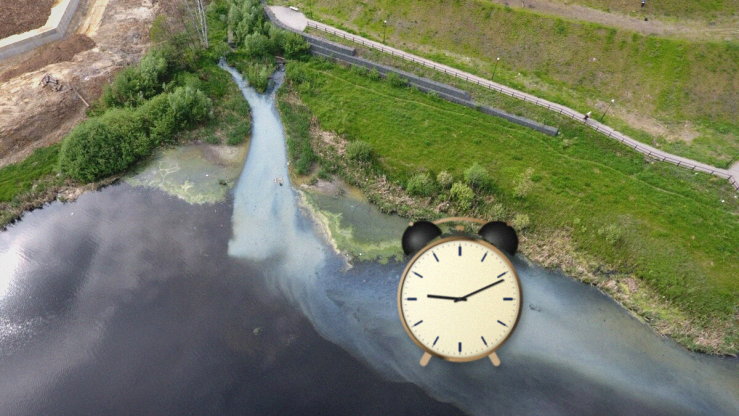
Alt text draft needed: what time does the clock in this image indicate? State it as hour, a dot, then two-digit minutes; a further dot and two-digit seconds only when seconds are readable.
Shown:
9.11
